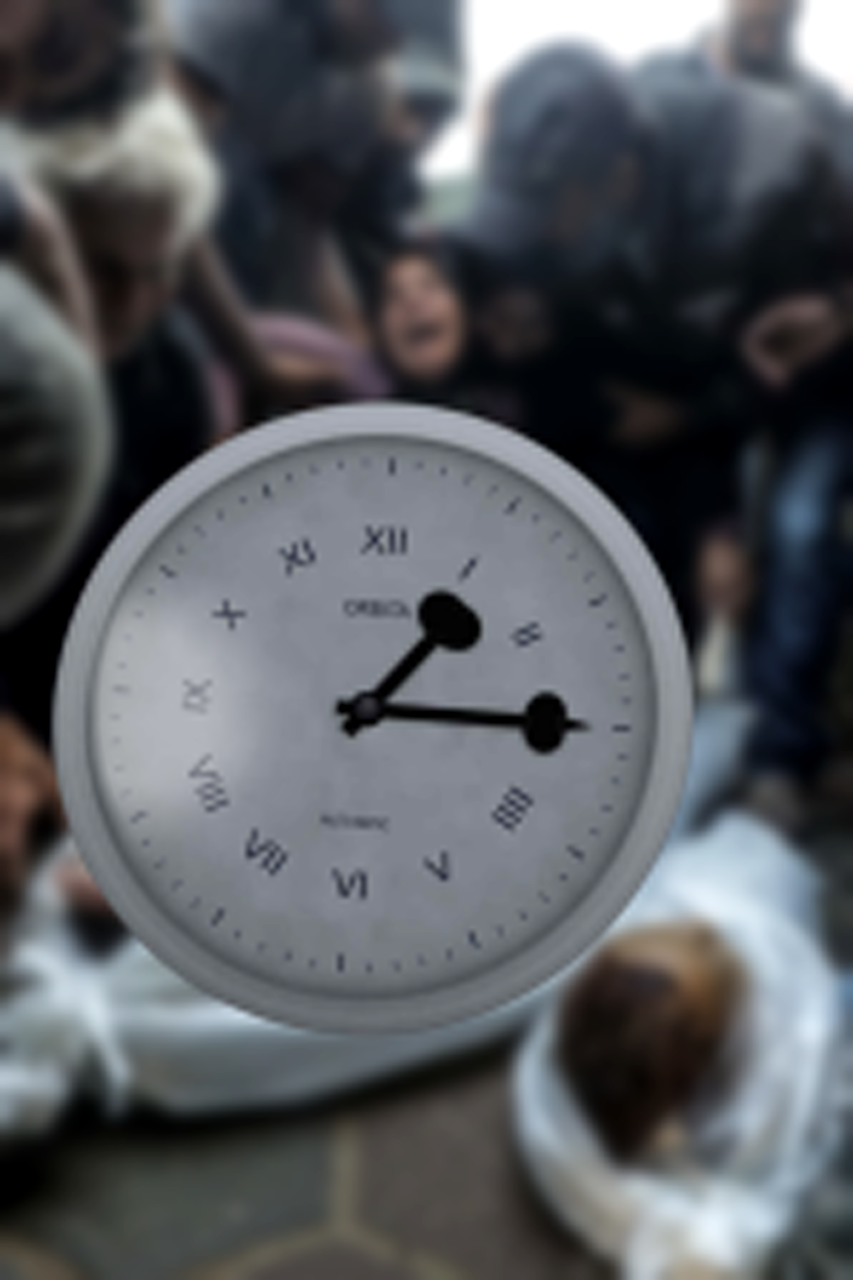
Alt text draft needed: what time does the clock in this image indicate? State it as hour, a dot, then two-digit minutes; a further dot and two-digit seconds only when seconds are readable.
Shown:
1.15
